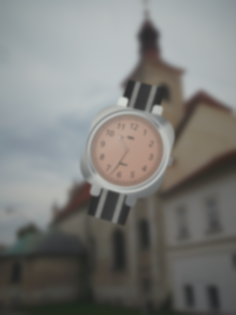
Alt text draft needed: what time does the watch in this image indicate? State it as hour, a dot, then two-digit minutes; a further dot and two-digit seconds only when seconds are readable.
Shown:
10.33
